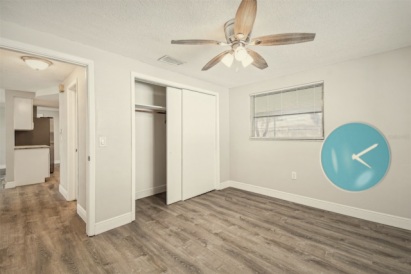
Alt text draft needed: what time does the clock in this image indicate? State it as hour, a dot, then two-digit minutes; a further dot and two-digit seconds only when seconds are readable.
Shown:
4.10
